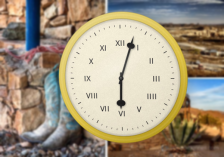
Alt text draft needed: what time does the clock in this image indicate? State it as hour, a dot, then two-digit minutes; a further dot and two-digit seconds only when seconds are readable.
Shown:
6.03
